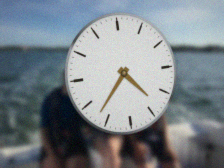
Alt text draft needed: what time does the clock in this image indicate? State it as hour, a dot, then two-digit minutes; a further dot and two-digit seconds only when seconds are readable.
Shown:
4.37
